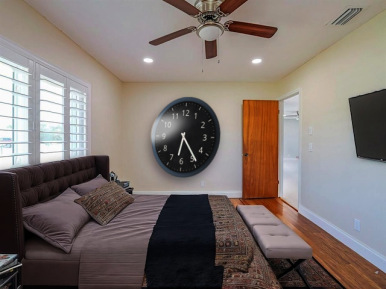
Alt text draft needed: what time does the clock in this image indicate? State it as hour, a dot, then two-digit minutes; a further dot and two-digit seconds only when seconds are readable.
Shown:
6.24
